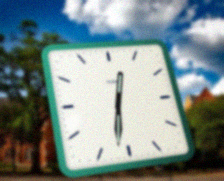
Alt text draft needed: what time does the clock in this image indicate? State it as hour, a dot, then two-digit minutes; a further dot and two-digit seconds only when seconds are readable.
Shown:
12.32
